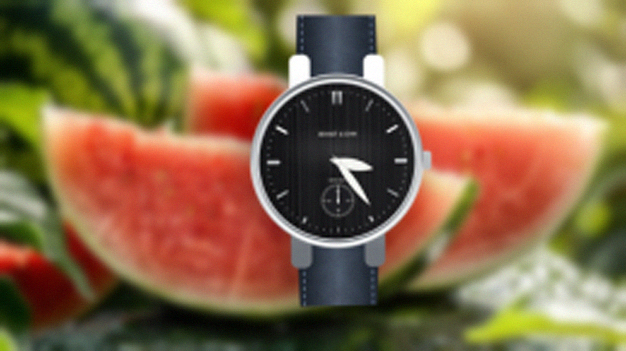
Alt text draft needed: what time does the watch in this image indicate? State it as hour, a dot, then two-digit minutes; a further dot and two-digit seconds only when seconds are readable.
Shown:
3.24
